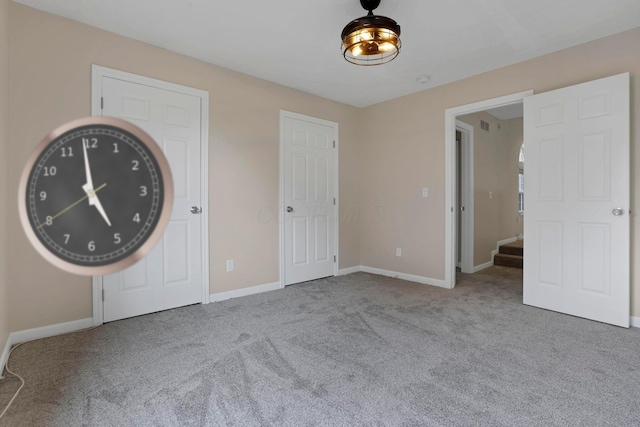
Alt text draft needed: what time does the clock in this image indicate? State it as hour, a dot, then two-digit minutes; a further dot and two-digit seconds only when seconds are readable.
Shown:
4.58.40
